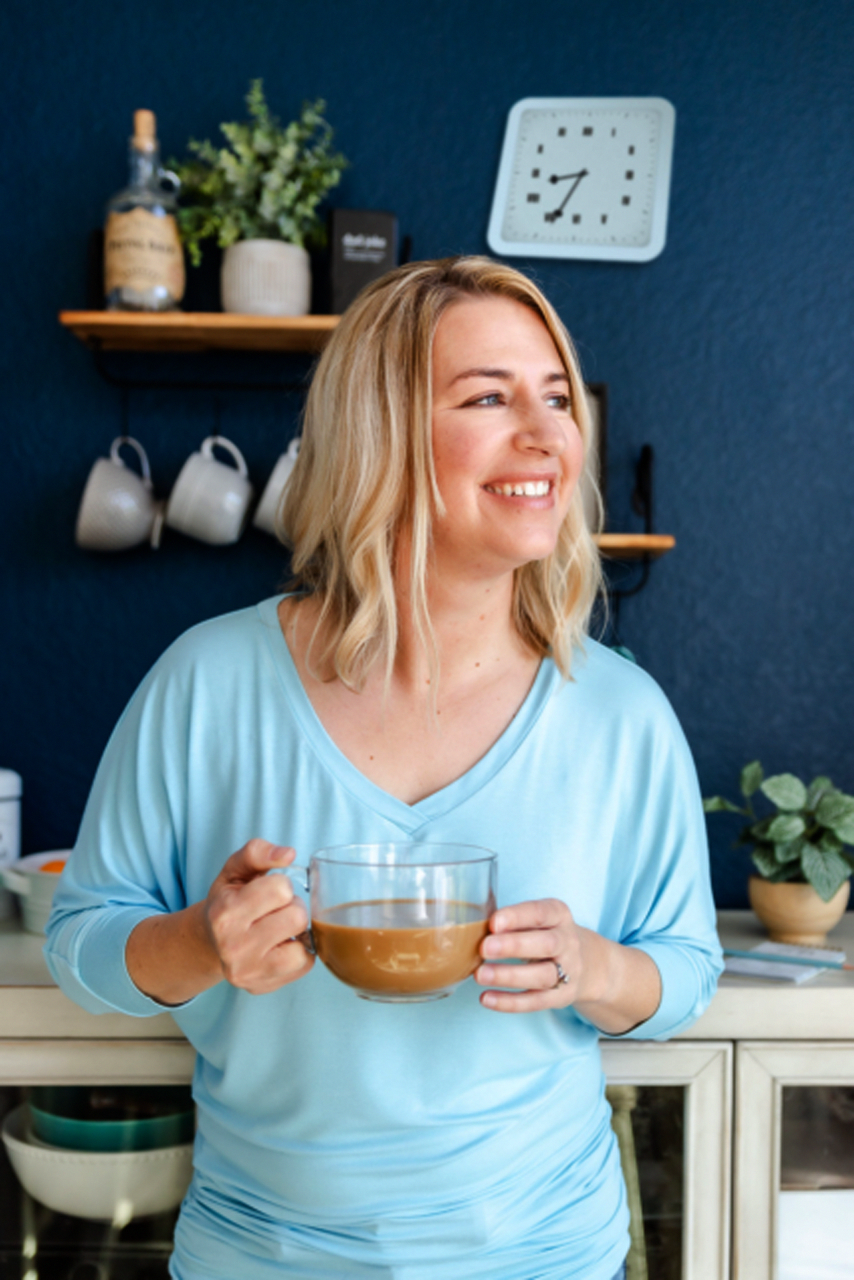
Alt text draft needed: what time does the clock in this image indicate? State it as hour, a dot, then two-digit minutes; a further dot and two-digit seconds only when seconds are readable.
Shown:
8.34
